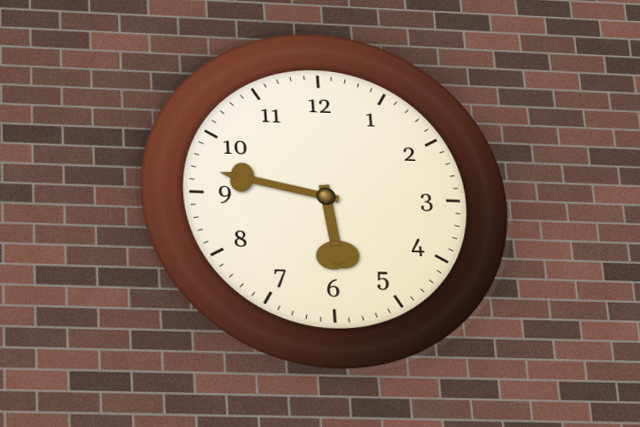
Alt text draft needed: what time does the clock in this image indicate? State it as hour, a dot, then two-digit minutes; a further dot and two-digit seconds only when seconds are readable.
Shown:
5.47
